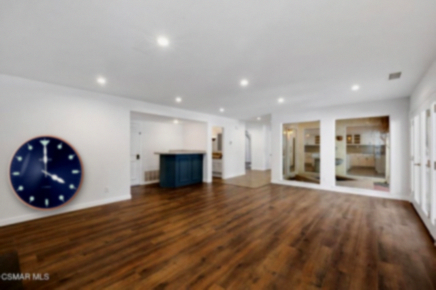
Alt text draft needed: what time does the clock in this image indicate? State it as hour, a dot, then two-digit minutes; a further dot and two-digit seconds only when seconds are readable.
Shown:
4.00
